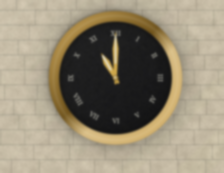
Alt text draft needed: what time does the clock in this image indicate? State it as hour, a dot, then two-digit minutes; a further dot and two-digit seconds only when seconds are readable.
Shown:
11.00
